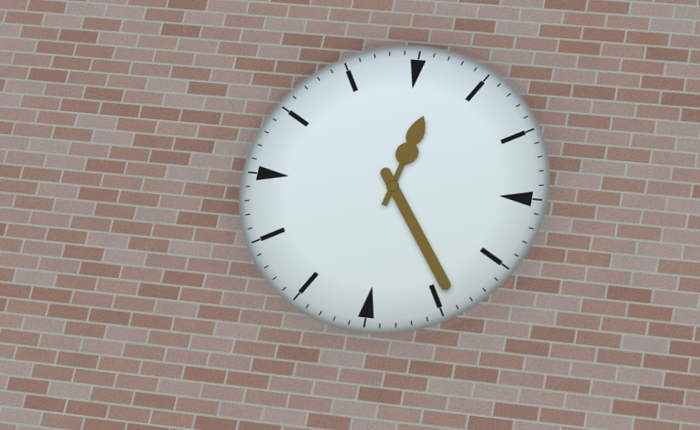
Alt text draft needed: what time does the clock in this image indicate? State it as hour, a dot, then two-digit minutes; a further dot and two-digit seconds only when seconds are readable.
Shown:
12.24
